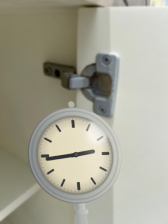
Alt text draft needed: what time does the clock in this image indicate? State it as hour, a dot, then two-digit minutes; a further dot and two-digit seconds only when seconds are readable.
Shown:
2.44
